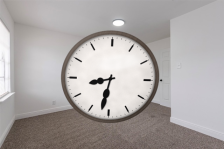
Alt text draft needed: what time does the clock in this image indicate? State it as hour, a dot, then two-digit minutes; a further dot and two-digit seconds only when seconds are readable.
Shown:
8.32
